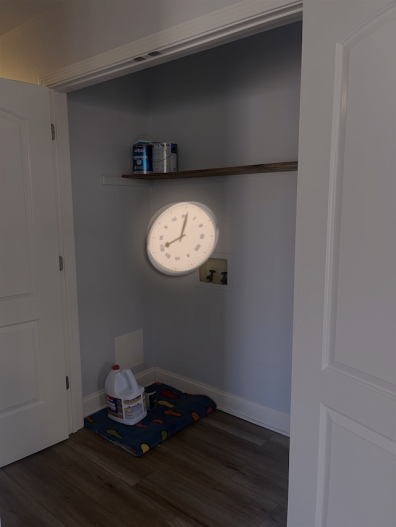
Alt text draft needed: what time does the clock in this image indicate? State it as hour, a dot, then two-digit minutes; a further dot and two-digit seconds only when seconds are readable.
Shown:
8.01
